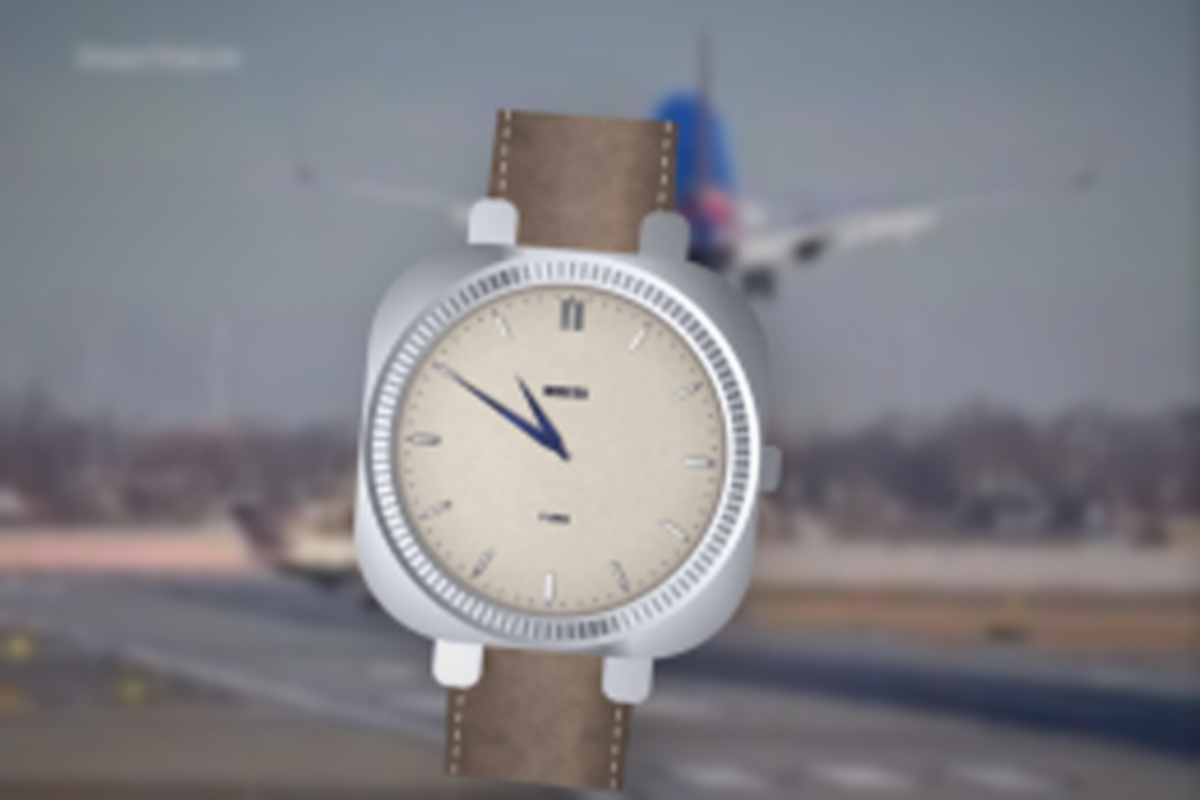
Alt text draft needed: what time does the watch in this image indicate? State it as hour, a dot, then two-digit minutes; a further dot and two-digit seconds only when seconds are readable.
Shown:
10.50
